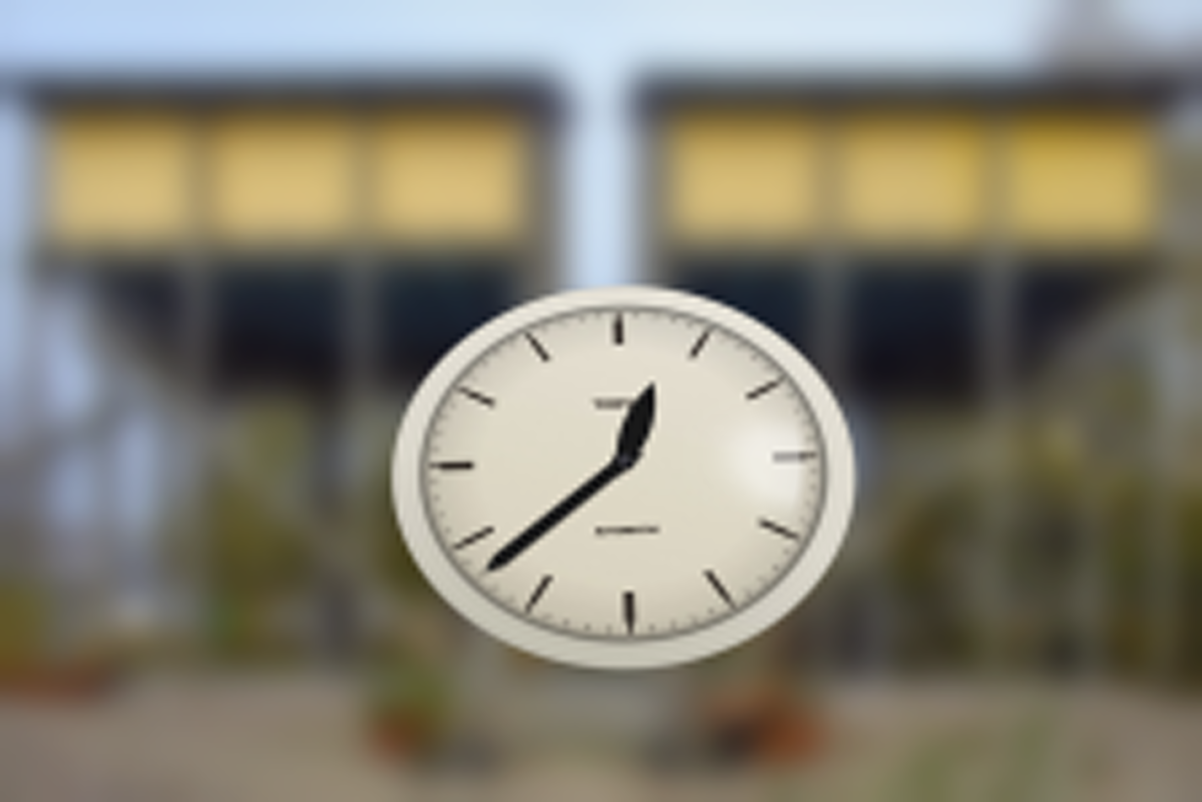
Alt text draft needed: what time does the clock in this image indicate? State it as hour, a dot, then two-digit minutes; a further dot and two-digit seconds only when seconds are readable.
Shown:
12.38
